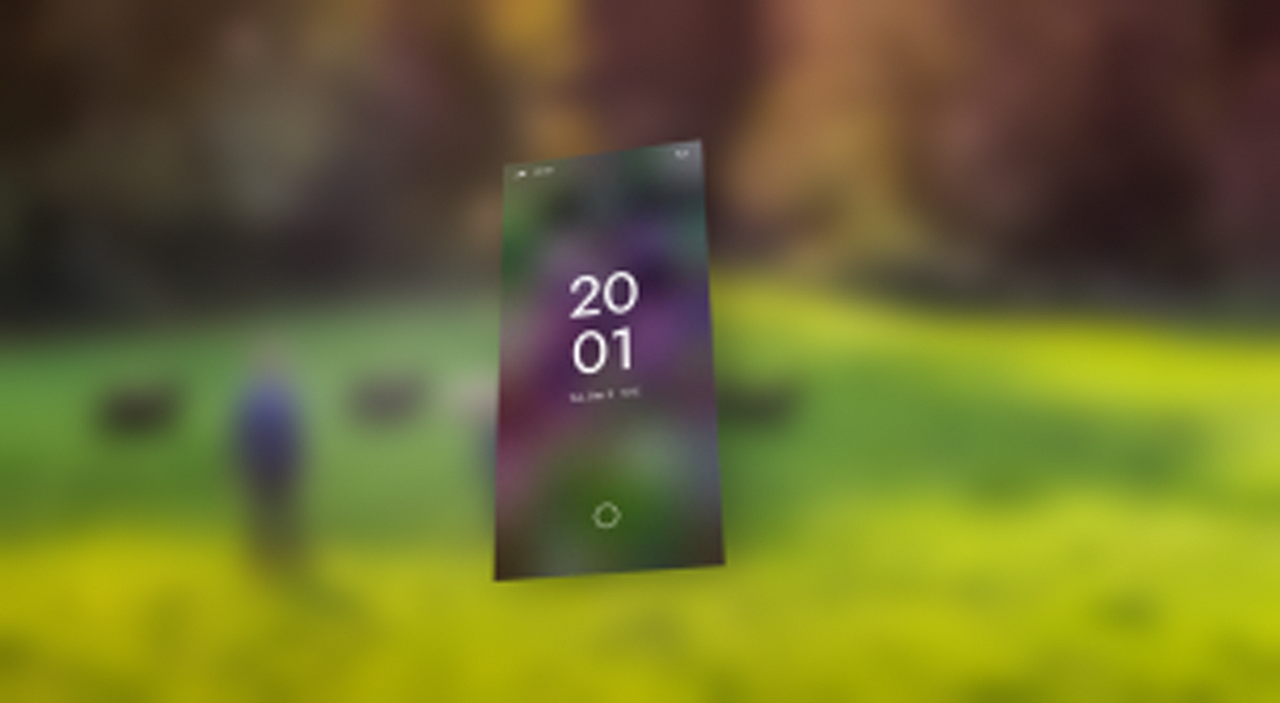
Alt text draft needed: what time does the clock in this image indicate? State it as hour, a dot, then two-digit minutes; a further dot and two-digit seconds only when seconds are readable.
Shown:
20.01
